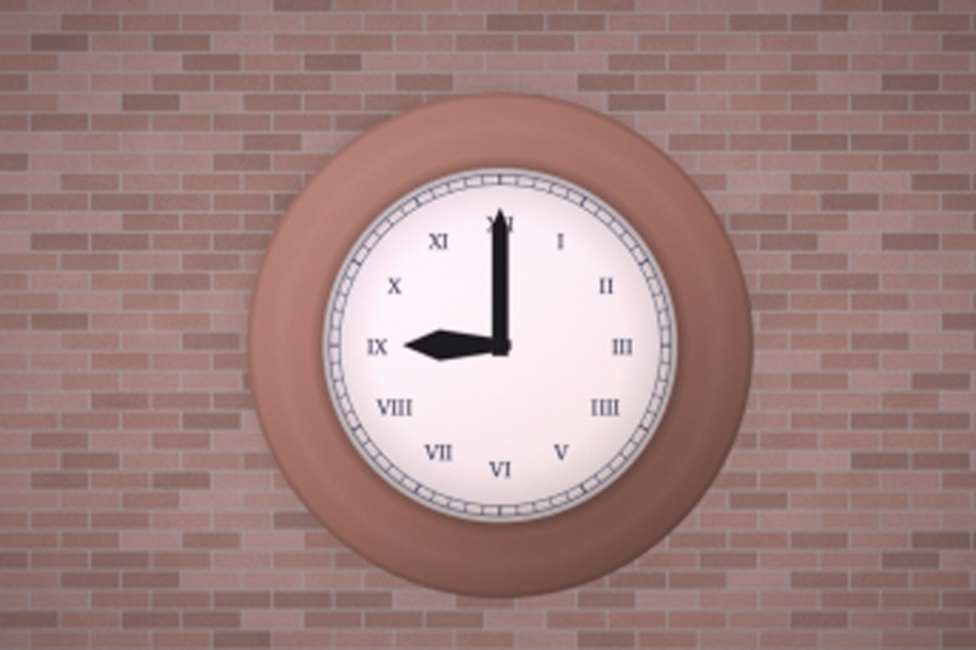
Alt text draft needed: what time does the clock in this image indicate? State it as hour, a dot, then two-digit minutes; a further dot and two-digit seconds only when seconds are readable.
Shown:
9.00
